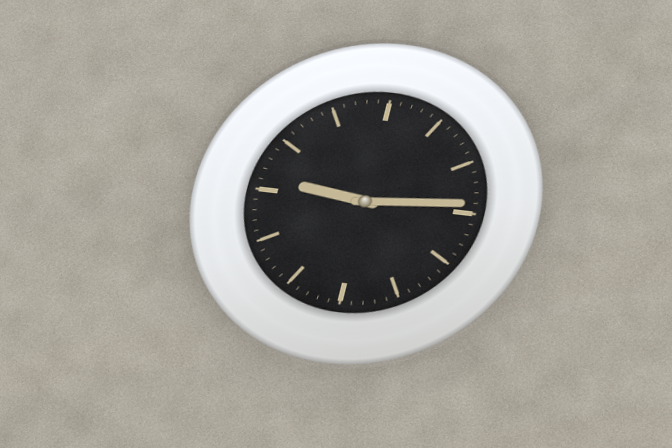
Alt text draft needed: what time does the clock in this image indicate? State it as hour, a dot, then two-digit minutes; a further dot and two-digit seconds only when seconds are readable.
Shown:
9.14
